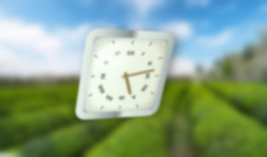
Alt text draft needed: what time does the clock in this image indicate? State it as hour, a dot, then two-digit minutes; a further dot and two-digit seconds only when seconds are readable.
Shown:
5.13
